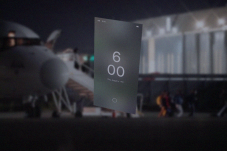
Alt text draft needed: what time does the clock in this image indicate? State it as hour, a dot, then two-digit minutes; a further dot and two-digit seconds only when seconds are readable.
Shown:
6.00
